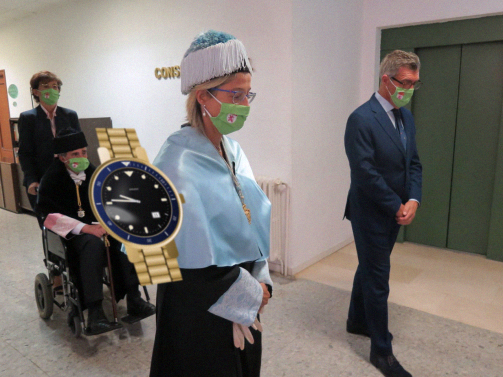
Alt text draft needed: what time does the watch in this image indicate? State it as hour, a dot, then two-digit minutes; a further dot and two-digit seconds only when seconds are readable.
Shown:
9.46
